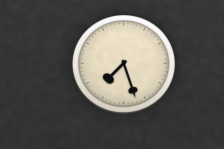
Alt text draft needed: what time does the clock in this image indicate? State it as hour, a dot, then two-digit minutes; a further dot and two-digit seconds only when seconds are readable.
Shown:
7.27
